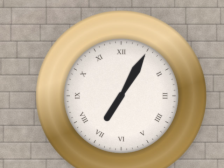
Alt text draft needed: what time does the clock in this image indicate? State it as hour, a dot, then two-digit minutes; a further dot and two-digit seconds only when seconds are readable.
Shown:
7.05
